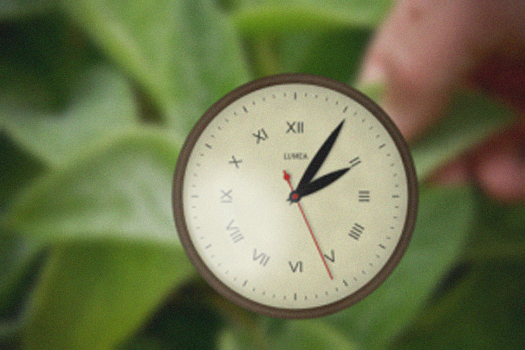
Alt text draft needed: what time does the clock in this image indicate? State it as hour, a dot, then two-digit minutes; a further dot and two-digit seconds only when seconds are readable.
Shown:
2.05.26
